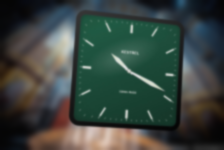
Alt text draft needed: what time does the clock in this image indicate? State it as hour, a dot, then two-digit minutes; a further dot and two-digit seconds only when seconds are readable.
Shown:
10.19
